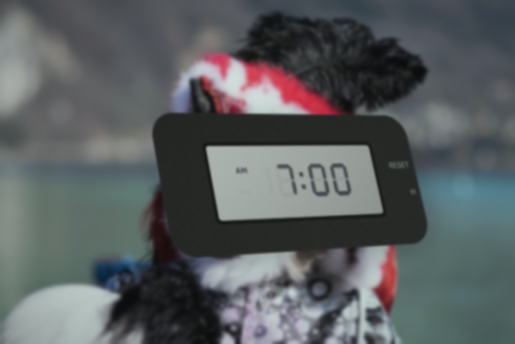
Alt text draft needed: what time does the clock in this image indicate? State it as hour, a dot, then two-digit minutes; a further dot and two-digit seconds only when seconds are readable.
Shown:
7.00
